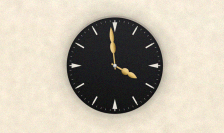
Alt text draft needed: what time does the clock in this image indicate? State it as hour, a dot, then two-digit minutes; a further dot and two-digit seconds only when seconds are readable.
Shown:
3.59
